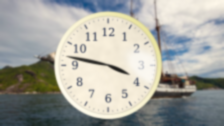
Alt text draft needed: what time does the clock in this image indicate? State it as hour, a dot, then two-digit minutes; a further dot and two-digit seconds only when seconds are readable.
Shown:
3.47
